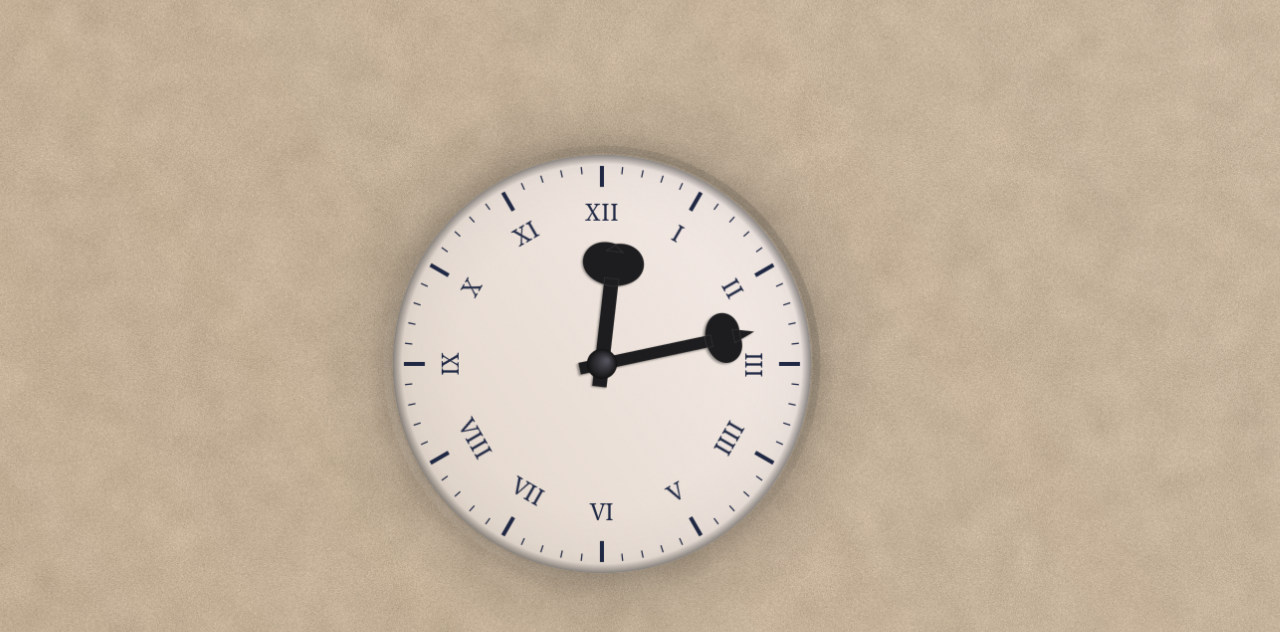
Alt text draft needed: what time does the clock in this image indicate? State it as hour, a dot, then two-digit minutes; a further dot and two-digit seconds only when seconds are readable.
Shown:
12.13
